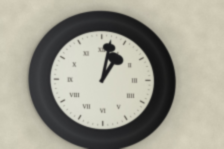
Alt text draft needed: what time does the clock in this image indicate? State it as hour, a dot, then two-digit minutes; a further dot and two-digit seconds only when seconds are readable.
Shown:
1.02
